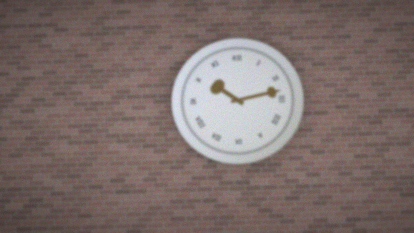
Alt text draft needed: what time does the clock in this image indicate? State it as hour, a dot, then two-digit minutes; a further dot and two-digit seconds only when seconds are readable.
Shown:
10.13
